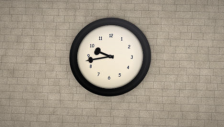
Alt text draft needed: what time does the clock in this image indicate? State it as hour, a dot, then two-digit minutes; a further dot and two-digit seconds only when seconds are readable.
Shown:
9.43
